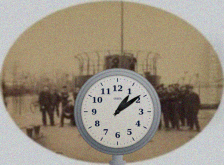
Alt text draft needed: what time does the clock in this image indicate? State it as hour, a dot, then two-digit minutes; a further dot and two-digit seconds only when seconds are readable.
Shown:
1.09
